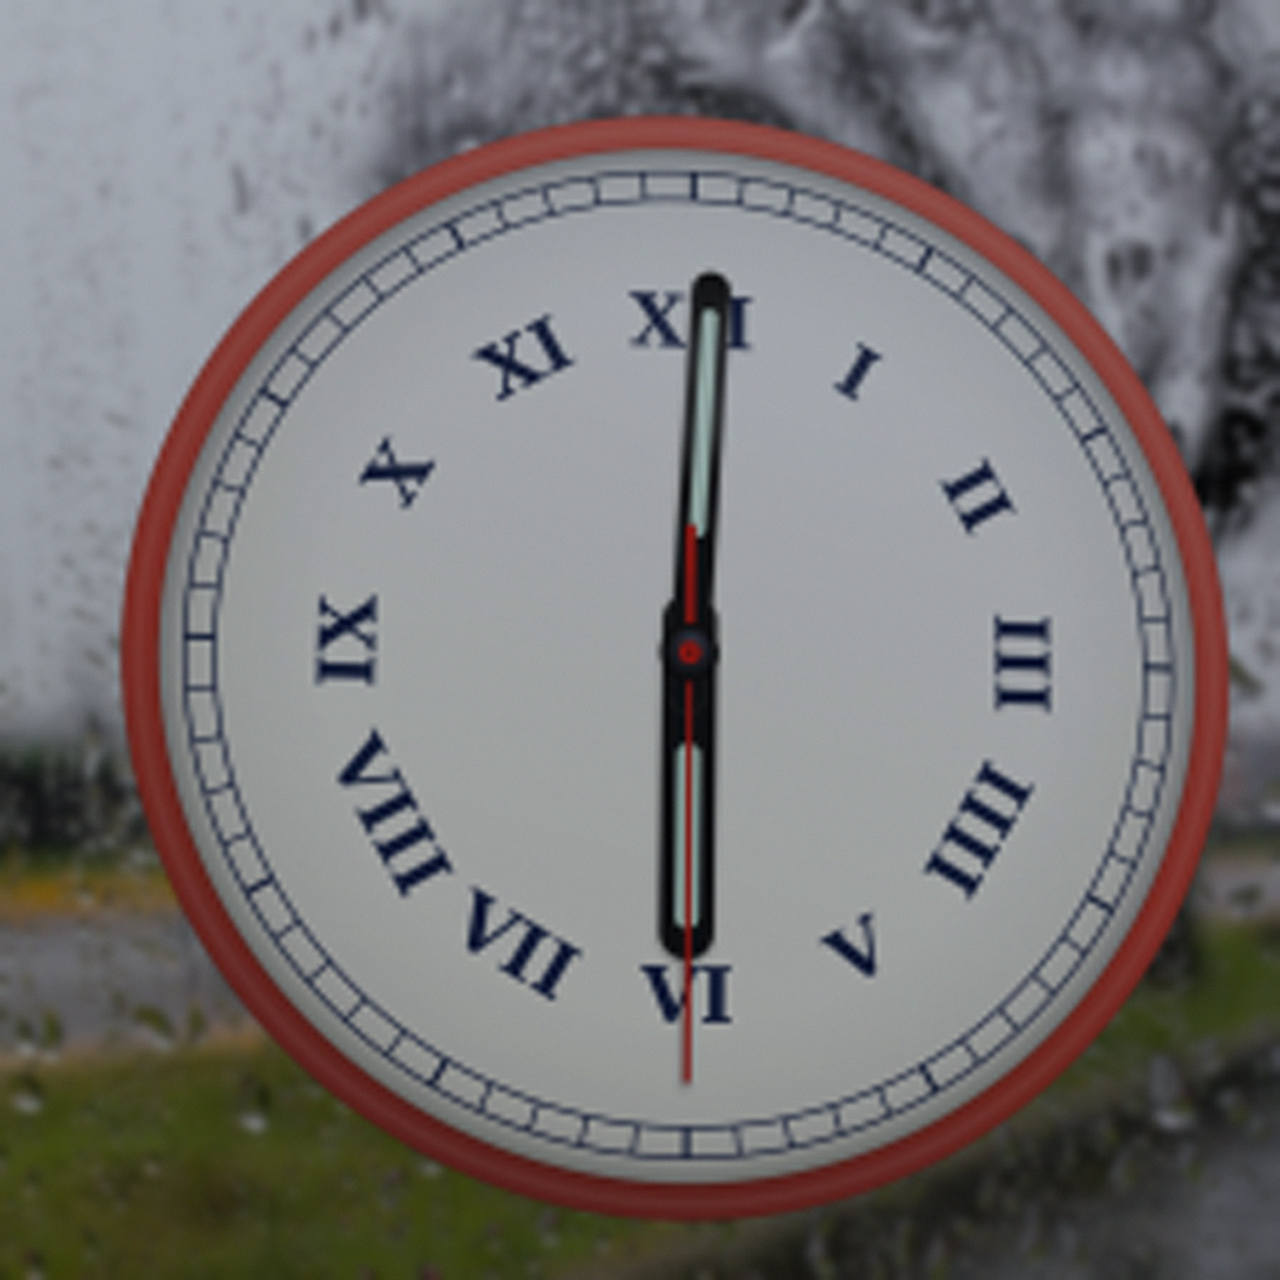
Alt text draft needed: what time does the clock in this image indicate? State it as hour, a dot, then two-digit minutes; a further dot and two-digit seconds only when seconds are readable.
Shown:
6.00.30
